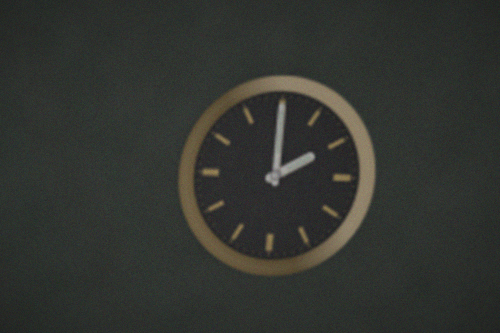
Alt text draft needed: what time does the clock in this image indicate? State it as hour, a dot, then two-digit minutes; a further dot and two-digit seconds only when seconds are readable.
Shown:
2.00
